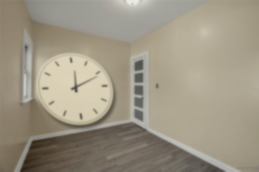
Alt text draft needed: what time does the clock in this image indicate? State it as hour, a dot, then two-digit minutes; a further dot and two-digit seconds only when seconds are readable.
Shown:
12.11
